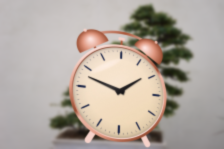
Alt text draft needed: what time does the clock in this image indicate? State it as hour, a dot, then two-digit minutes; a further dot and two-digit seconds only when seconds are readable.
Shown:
1.48
